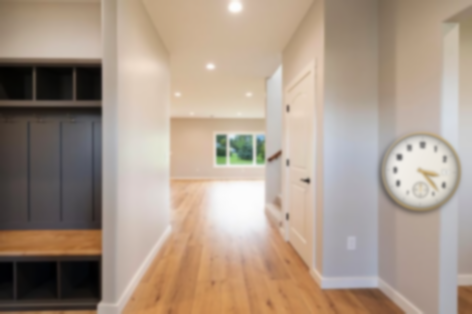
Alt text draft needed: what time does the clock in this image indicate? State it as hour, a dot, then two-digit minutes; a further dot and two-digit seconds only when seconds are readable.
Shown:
3.23
